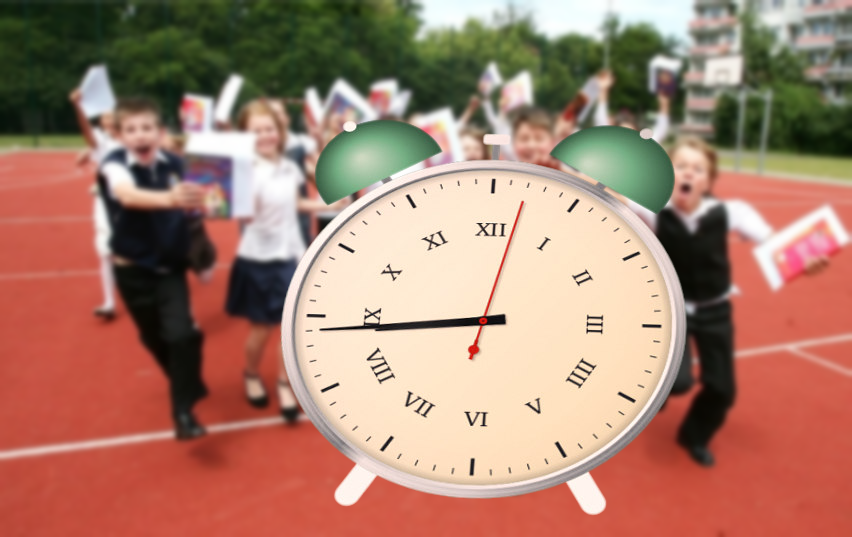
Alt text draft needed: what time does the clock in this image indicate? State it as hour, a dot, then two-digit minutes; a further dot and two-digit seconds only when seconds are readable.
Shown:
8.44.02
